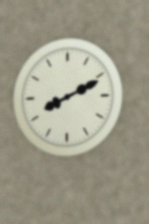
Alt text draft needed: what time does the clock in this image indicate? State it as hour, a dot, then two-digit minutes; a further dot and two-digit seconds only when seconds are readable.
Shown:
8.11
